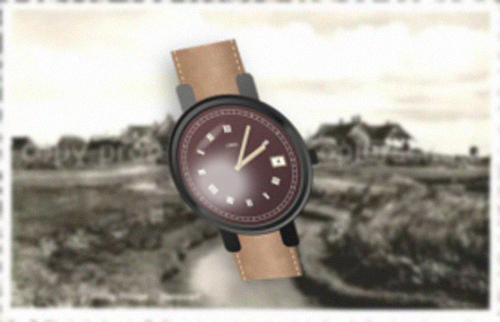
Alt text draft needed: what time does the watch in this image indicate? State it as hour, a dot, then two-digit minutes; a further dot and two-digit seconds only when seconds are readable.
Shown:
2.05
